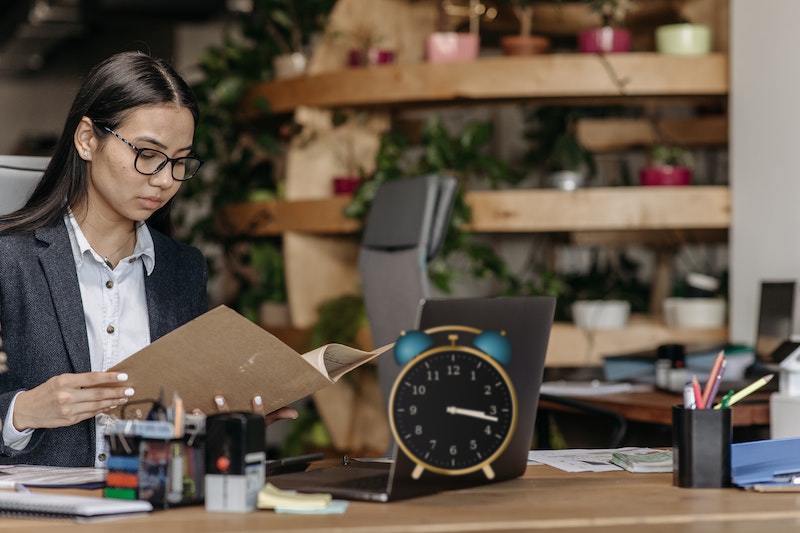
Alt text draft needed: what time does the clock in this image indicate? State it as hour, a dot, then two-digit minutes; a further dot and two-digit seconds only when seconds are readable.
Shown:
3.17
